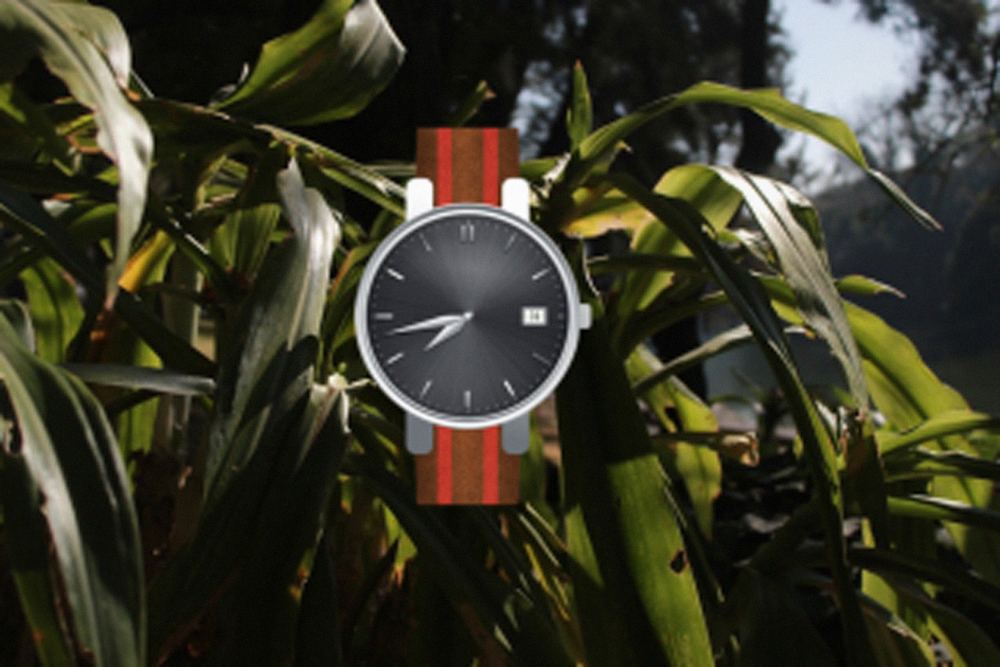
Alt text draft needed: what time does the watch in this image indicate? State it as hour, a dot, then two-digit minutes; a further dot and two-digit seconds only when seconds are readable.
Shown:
7.43
